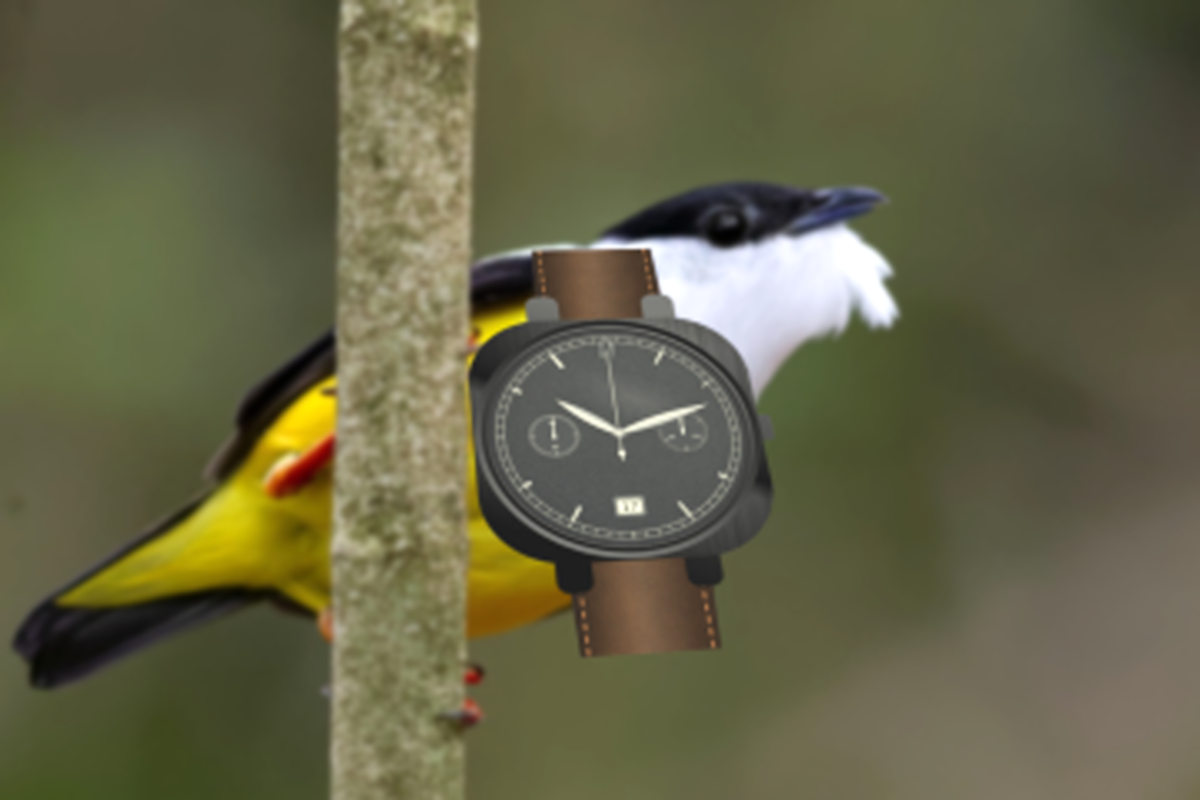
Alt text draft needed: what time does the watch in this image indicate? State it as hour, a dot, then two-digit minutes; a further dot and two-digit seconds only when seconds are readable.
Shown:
10.12
